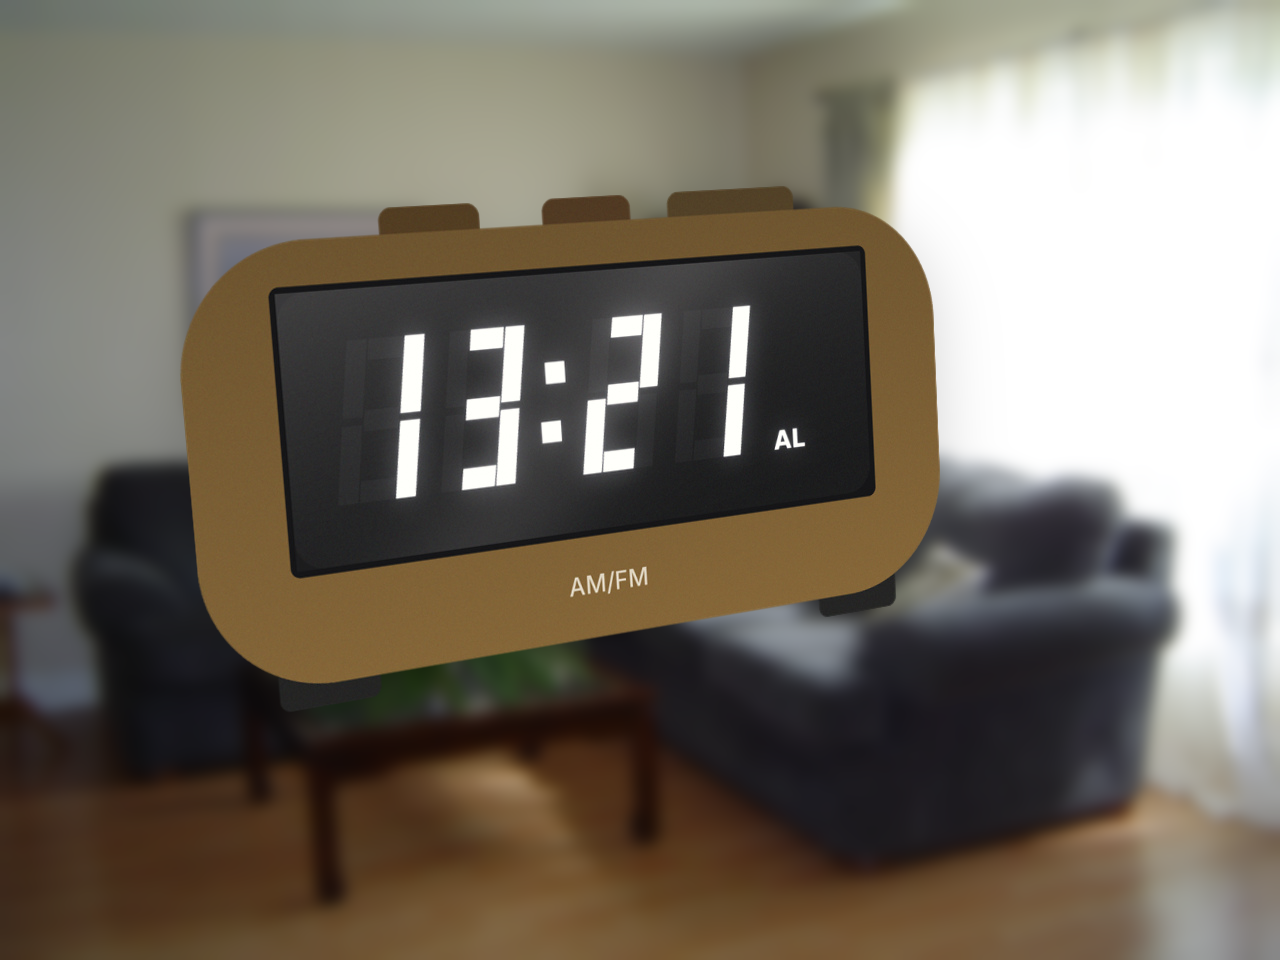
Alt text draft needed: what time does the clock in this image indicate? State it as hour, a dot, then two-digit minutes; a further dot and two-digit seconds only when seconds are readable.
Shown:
13.21
